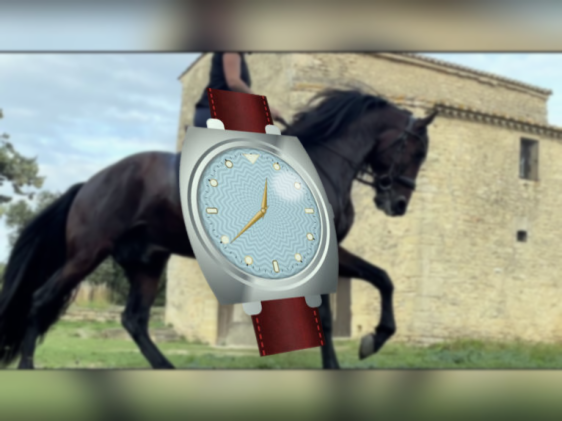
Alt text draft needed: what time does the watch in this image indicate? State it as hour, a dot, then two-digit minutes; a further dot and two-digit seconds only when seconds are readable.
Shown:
12.39
